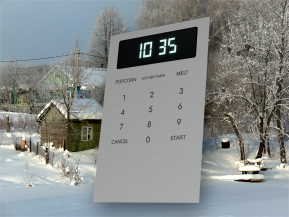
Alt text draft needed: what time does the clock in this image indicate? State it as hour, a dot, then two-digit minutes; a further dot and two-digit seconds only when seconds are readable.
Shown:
10.35
